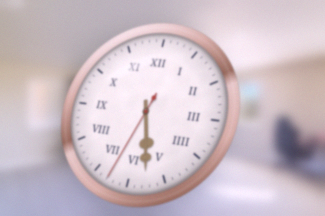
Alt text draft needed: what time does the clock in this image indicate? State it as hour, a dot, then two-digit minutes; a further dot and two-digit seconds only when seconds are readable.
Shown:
5.27.33
